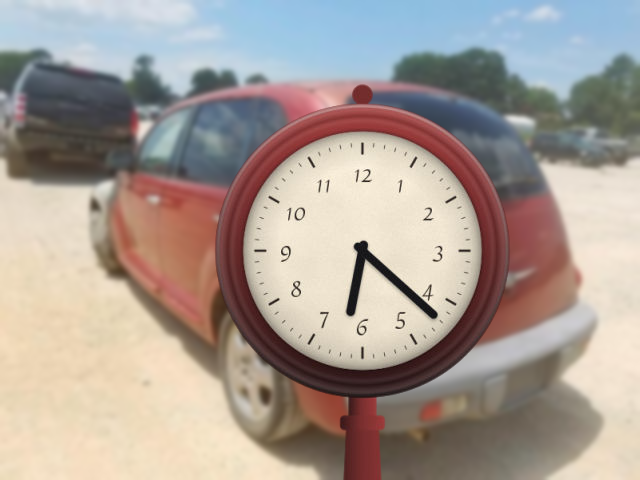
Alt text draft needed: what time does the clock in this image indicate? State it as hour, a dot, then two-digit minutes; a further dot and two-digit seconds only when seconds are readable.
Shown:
6.22
